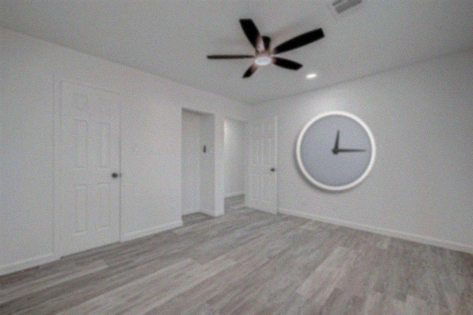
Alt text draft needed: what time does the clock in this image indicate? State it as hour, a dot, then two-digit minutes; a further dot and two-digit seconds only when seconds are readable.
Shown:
12.15
